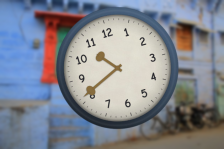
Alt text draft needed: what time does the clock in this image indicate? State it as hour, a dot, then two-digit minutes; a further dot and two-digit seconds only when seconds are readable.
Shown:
10.41
